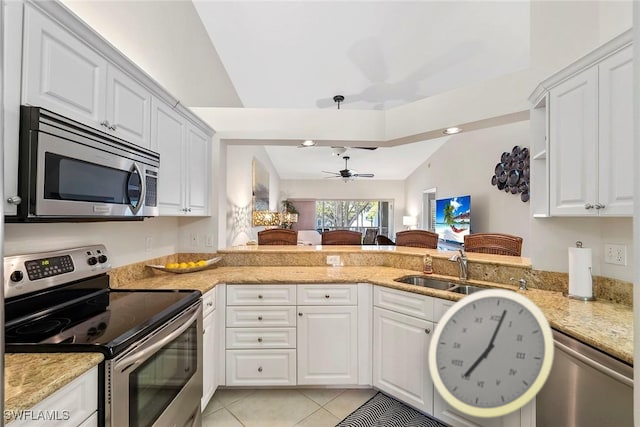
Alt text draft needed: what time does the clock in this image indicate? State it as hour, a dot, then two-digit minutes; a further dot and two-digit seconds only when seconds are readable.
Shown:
7.02
